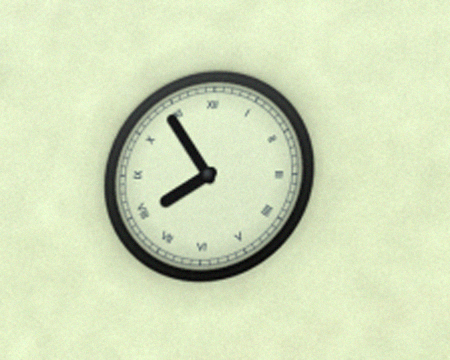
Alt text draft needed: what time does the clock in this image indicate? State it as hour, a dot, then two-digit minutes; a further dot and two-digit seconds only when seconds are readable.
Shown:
7.54
